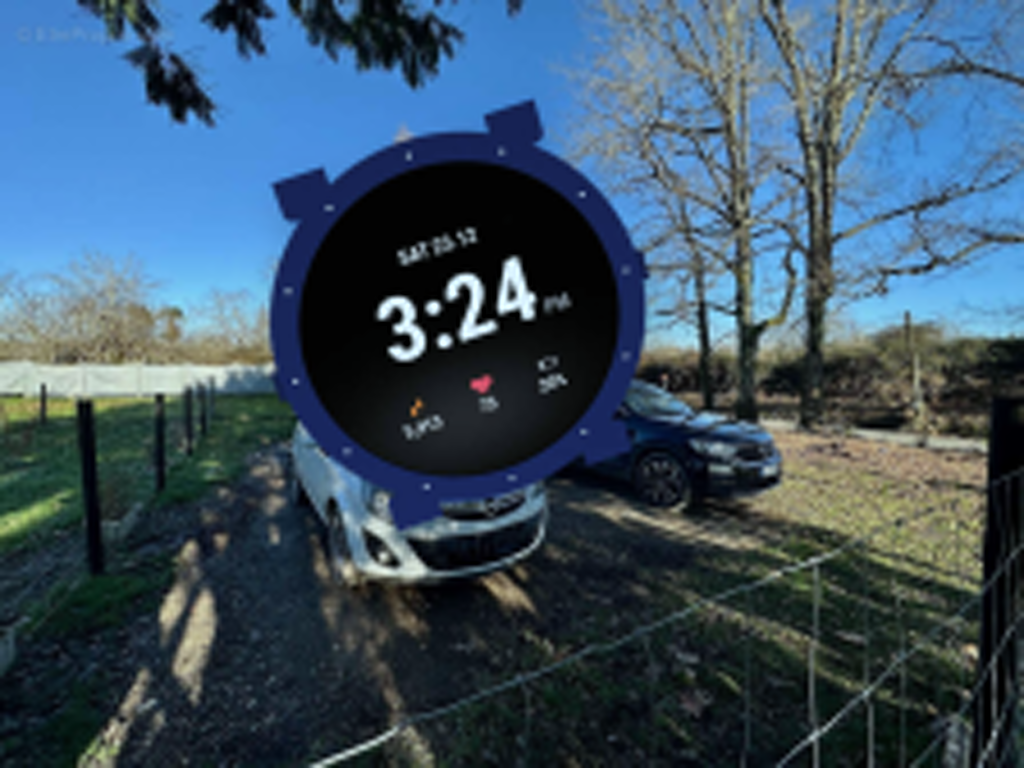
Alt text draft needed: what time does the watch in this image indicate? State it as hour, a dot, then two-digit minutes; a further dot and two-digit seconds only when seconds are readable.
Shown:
3.24
